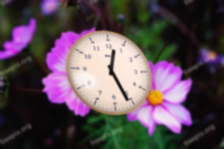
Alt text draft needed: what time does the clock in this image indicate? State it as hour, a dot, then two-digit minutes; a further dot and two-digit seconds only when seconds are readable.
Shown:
12.26
